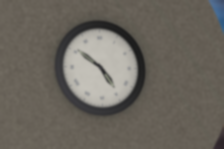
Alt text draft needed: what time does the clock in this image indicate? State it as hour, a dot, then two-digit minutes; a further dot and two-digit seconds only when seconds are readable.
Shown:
4.51
